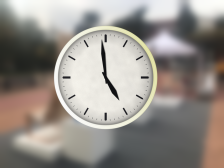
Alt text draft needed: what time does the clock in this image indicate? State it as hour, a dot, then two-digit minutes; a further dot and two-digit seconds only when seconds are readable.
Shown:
4.59
